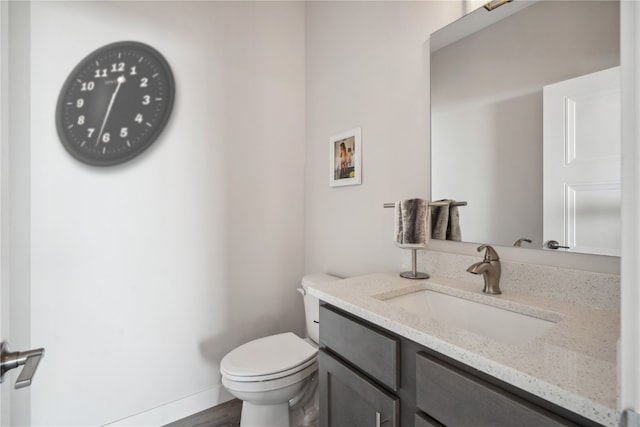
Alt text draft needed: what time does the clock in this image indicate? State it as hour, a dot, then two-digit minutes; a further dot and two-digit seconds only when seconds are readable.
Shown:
12.32
